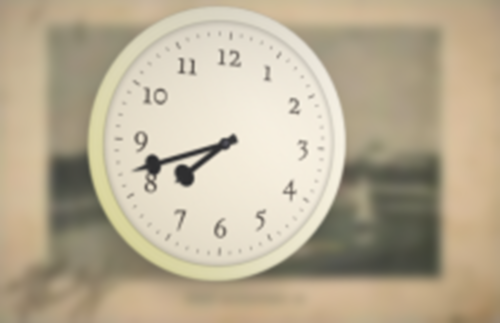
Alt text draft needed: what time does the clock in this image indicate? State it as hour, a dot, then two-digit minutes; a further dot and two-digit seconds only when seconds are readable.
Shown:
7.42
